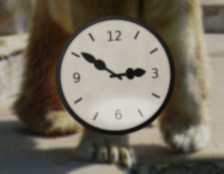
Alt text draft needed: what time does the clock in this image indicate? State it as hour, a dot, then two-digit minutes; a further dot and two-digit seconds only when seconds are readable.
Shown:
2.51
